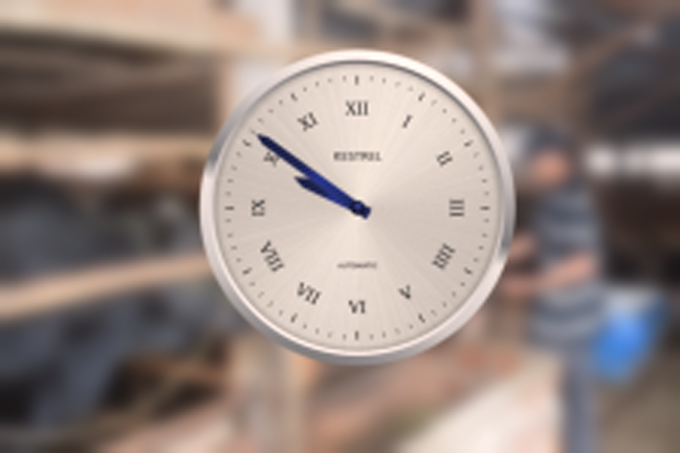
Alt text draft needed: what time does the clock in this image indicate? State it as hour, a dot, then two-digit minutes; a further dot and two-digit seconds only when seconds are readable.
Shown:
9.51
